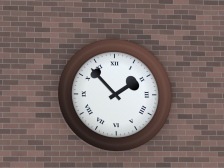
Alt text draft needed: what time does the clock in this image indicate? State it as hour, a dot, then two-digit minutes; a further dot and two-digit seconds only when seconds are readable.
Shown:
1.53
